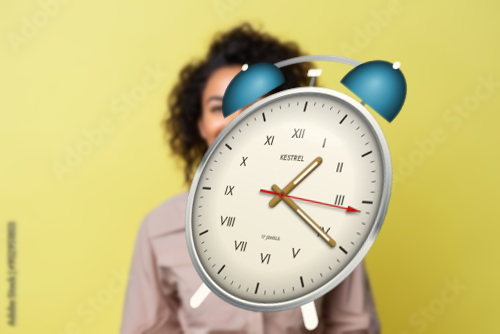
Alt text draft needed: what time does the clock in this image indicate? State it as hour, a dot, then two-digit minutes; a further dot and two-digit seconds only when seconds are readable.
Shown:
1.20.16
